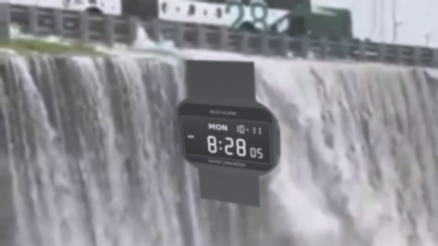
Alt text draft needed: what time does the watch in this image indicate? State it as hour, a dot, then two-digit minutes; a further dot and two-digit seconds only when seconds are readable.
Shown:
8.28
